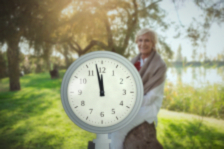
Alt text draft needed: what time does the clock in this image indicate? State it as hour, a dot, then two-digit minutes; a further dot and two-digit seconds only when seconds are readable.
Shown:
11.58
